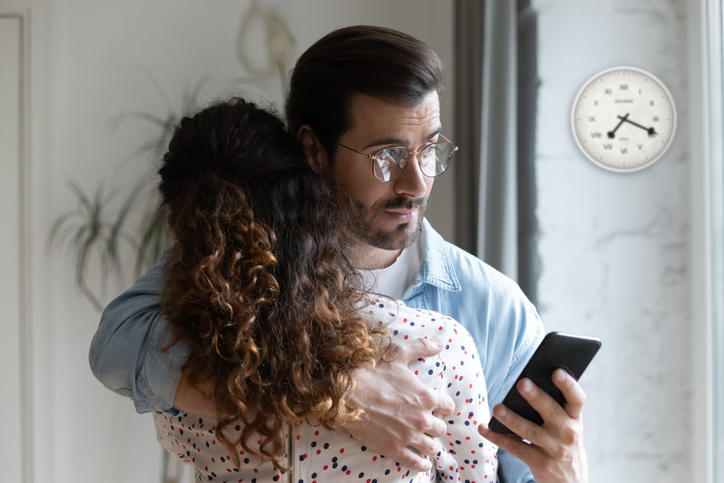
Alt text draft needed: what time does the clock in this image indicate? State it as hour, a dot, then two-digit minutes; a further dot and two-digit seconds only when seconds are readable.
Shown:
7.19
